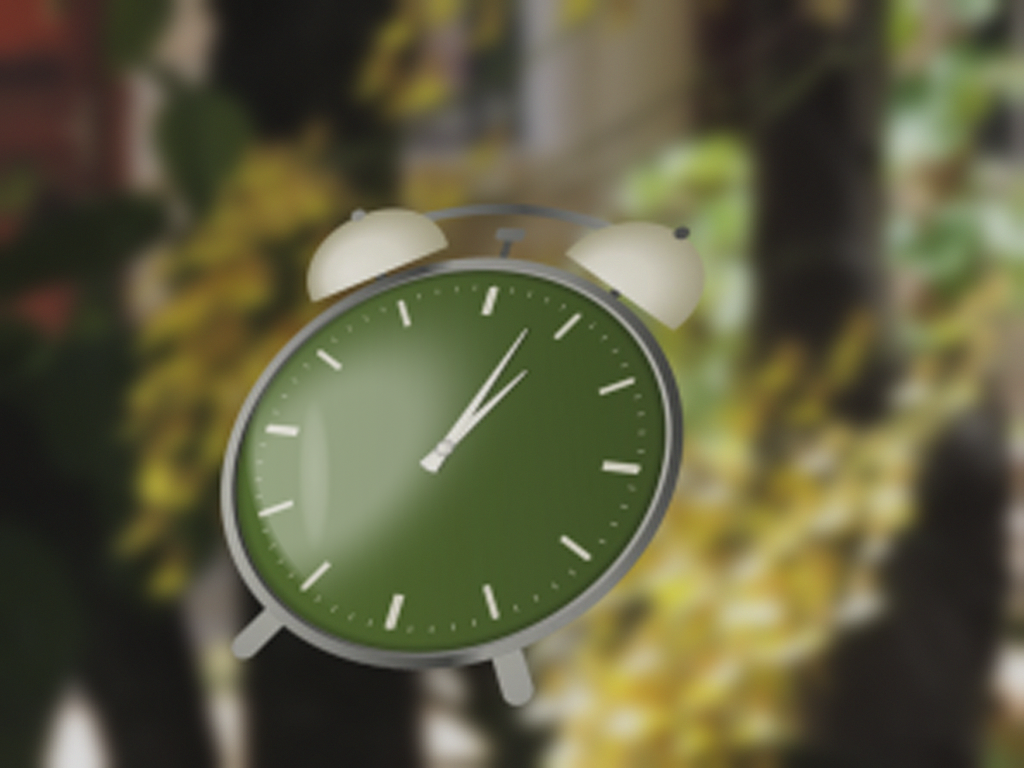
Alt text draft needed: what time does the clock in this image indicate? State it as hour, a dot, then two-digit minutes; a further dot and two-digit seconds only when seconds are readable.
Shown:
1.03
